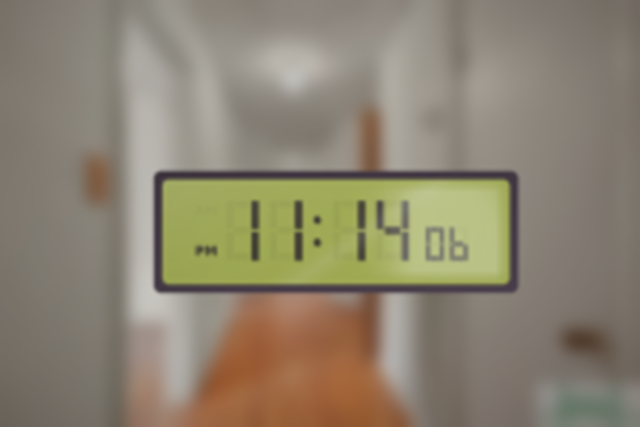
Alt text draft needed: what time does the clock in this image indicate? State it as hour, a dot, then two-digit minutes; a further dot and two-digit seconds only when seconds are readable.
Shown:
11.14.06
